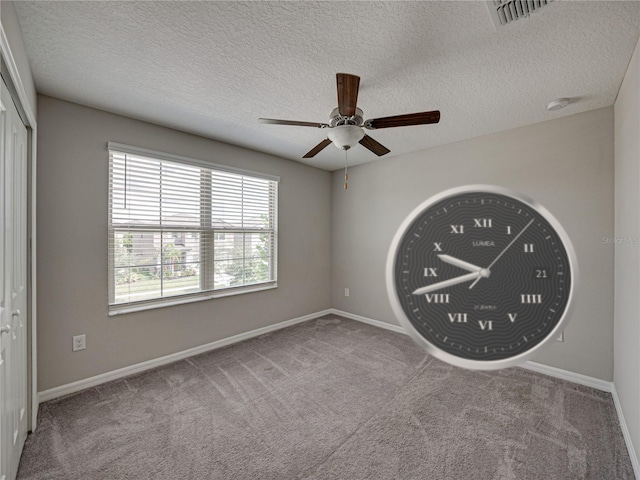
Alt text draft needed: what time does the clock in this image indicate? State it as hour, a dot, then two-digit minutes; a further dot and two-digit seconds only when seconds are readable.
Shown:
9.42.07
